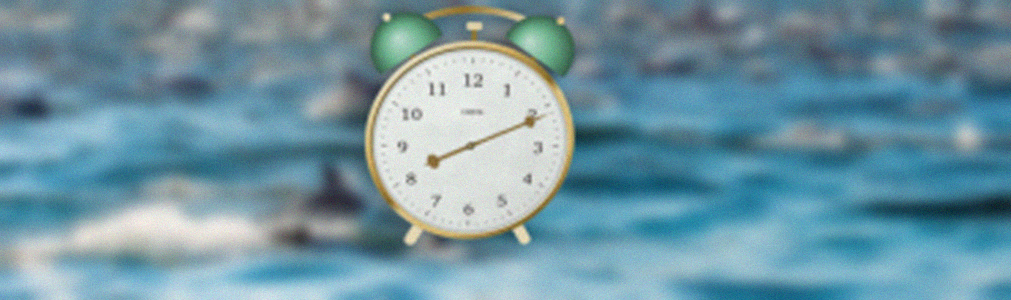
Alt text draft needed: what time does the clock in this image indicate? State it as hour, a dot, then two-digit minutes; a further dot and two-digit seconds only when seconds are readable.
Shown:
8.11
